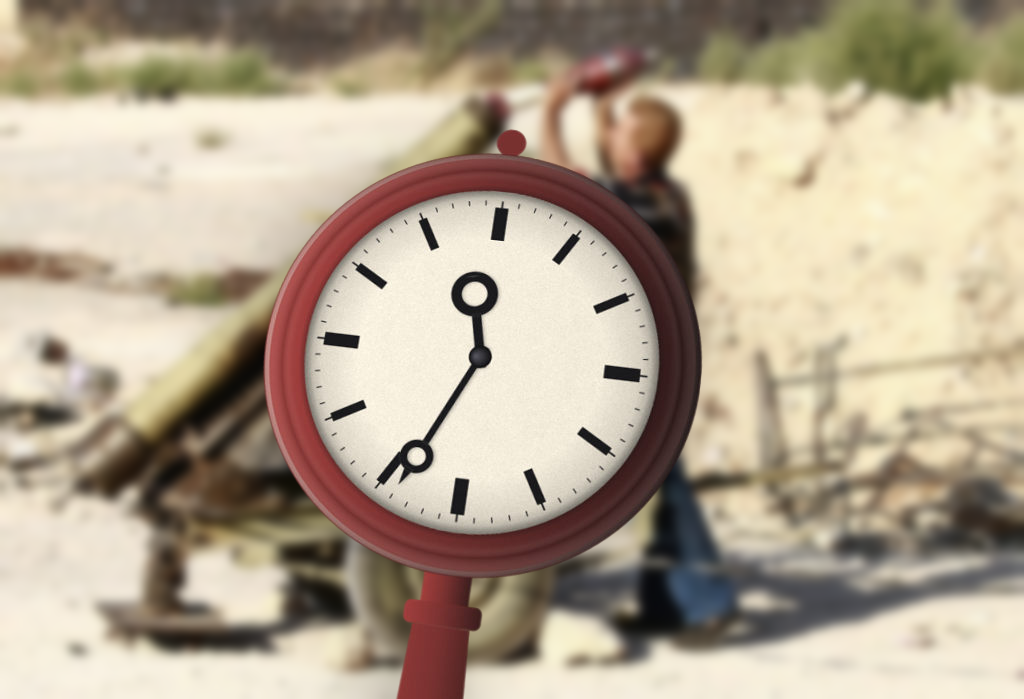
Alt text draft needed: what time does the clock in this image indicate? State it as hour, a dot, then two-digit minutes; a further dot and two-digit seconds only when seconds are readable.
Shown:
11.34
